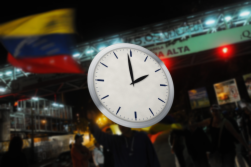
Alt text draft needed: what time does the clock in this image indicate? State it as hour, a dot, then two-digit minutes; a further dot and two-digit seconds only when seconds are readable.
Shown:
1.59
